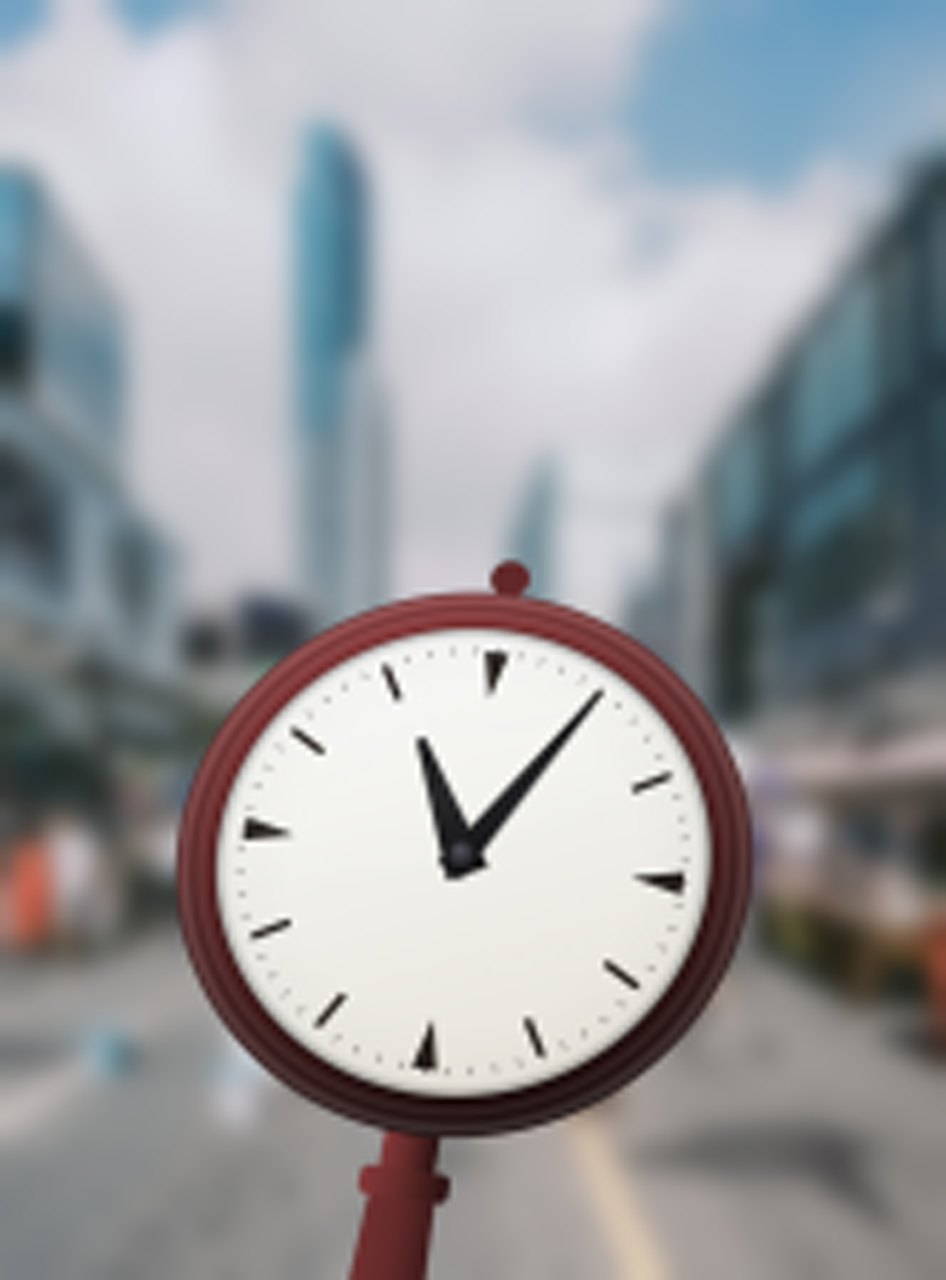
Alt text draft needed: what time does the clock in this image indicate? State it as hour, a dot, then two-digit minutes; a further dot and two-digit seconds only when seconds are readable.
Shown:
11.05
